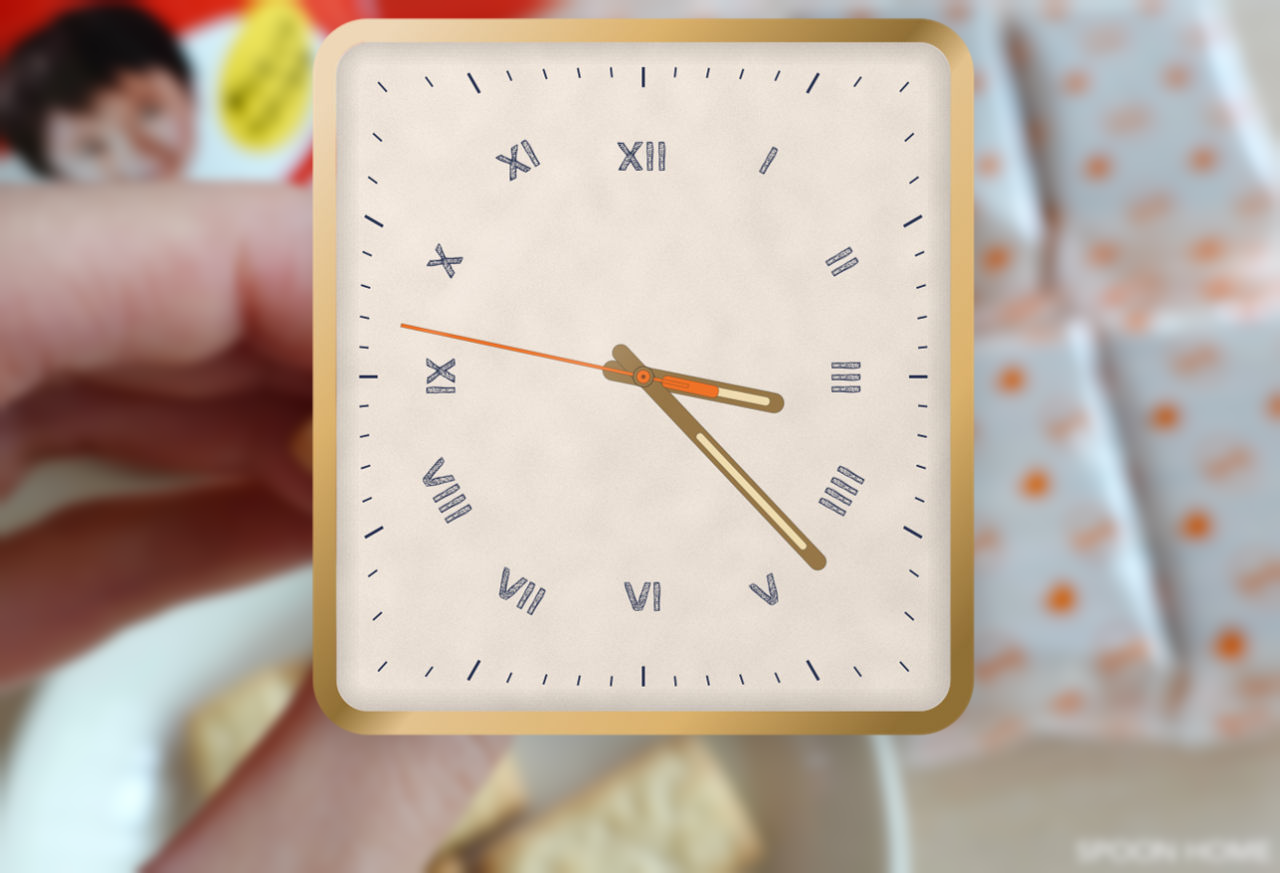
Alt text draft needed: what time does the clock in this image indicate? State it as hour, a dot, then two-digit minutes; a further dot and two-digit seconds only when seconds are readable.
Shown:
3.22.47
